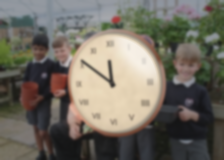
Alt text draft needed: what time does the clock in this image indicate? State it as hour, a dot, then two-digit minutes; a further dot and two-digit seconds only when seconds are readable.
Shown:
11.51
